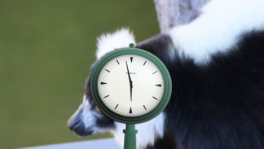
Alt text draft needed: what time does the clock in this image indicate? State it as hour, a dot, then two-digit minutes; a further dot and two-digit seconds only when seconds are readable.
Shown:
5.58
